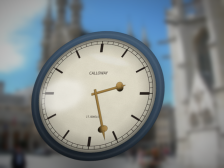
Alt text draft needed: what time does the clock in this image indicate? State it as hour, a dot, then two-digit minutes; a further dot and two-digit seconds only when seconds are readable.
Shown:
2.27
